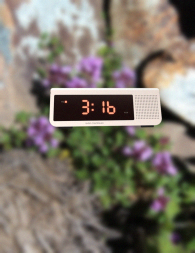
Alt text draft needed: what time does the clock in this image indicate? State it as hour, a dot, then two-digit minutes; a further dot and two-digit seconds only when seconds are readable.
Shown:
3.16
